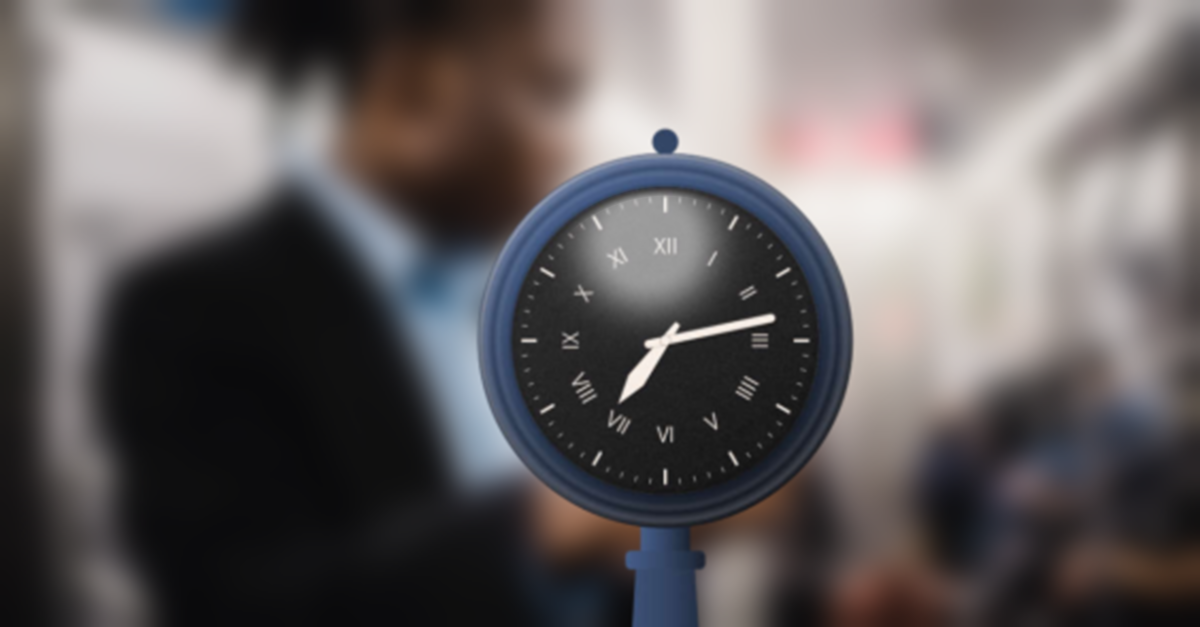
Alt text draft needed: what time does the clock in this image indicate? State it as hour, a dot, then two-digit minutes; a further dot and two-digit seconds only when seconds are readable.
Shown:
7.13
